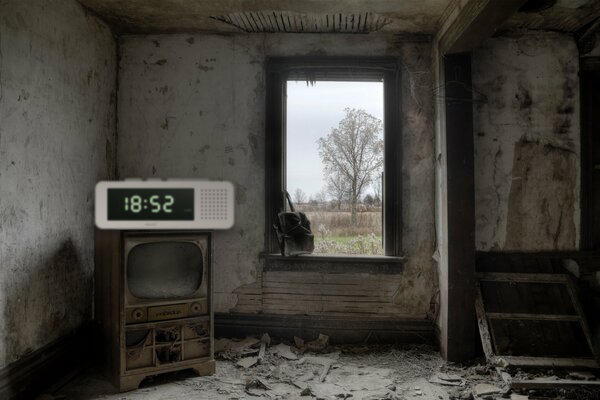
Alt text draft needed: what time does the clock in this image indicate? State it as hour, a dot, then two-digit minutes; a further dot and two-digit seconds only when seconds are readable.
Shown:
18.52
